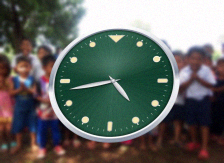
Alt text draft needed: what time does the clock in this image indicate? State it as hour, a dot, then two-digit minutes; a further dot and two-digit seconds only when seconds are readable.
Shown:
4.43
